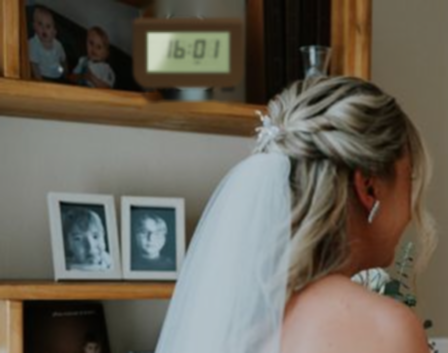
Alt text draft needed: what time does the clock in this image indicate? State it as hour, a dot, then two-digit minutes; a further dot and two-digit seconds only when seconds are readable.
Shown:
16.01
